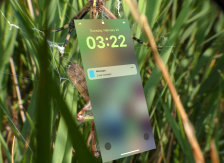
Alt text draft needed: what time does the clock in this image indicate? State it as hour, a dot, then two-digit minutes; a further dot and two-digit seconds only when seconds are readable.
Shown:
3.22
